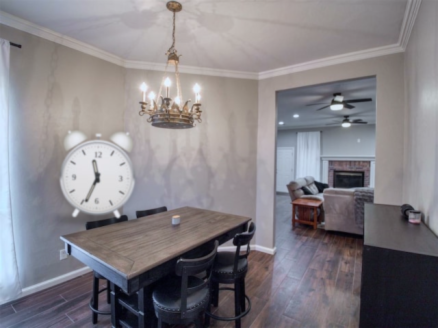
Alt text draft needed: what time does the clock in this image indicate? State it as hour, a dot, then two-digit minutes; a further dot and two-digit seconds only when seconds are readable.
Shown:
11.34
